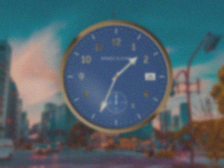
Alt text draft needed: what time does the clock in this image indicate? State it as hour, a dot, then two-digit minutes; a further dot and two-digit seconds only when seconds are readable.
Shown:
1.34
